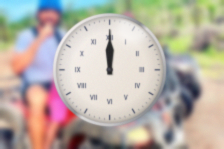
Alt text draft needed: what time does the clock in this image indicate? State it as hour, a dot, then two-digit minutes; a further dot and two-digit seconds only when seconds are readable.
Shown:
12.00
